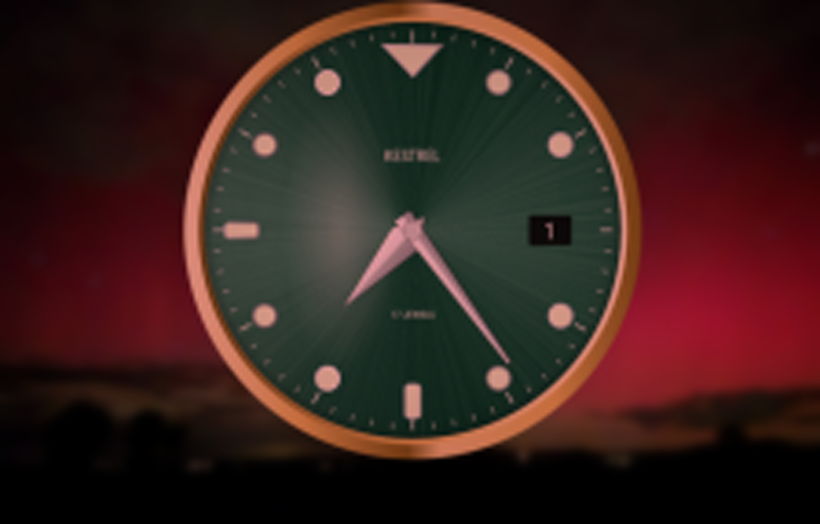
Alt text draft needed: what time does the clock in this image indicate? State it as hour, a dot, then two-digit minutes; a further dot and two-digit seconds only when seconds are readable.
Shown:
7.24
